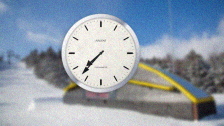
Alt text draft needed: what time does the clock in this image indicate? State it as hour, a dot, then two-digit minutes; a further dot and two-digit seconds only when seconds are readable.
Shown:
7.37
